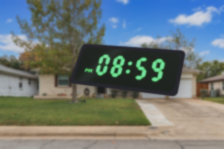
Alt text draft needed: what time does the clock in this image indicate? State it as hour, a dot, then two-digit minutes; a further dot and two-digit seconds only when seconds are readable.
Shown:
8.59
